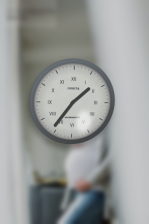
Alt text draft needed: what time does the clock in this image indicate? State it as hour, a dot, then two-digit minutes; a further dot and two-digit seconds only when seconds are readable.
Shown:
1.36
